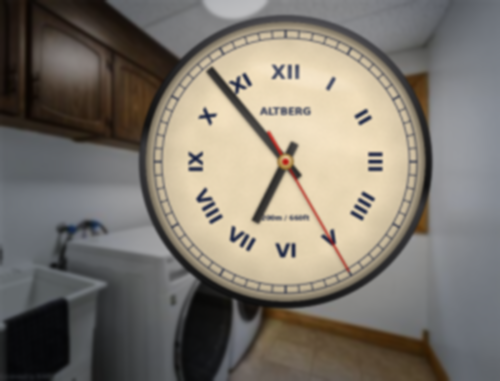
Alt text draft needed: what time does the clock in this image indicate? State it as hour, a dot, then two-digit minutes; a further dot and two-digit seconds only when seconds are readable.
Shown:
6.53.25
